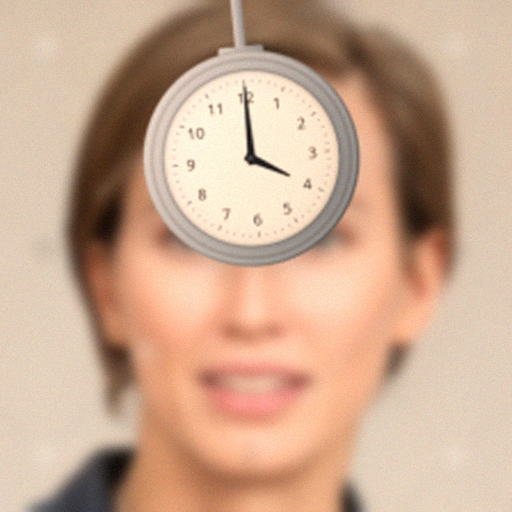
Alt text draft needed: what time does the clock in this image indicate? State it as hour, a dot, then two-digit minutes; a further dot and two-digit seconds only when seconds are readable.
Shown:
4.00
